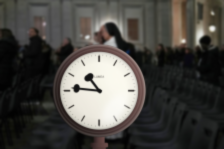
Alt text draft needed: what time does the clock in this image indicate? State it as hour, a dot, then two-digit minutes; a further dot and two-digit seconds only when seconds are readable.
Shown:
10.46
